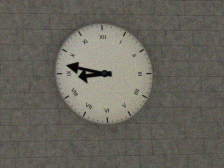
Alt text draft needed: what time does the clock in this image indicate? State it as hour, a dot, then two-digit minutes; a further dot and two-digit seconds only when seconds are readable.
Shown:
8.47
